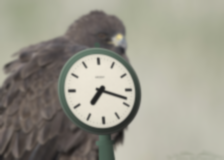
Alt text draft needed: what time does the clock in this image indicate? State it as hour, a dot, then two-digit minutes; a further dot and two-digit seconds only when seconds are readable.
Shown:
7.18
